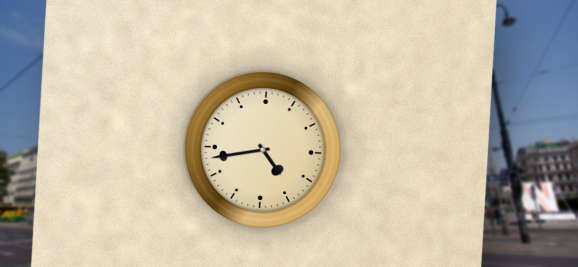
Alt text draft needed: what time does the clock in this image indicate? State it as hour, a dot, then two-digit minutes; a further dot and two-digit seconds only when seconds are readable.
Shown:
4.43
